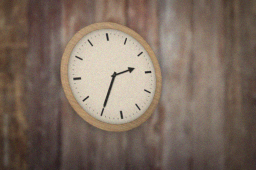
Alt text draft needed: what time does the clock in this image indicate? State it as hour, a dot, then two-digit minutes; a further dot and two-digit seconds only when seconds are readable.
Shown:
2.35
